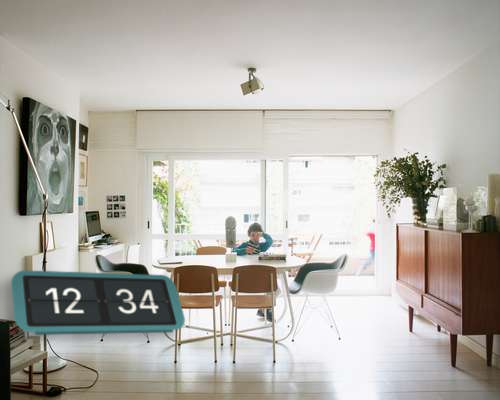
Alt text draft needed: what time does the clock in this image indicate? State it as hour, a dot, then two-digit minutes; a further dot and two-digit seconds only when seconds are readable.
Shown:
12.34
